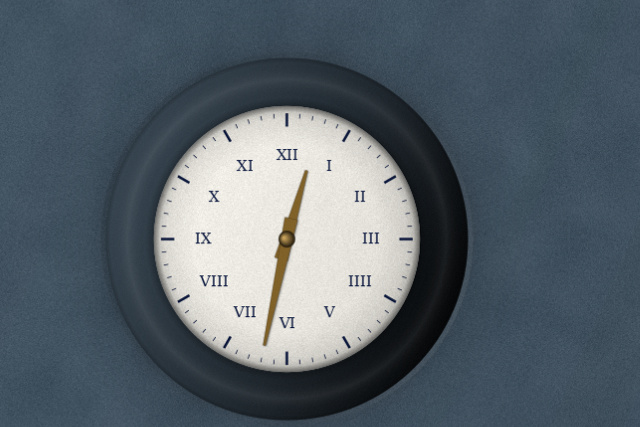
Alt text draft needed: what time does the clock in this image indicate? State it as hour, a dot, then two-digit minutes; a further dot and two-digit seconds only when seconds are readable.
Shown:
12.32
